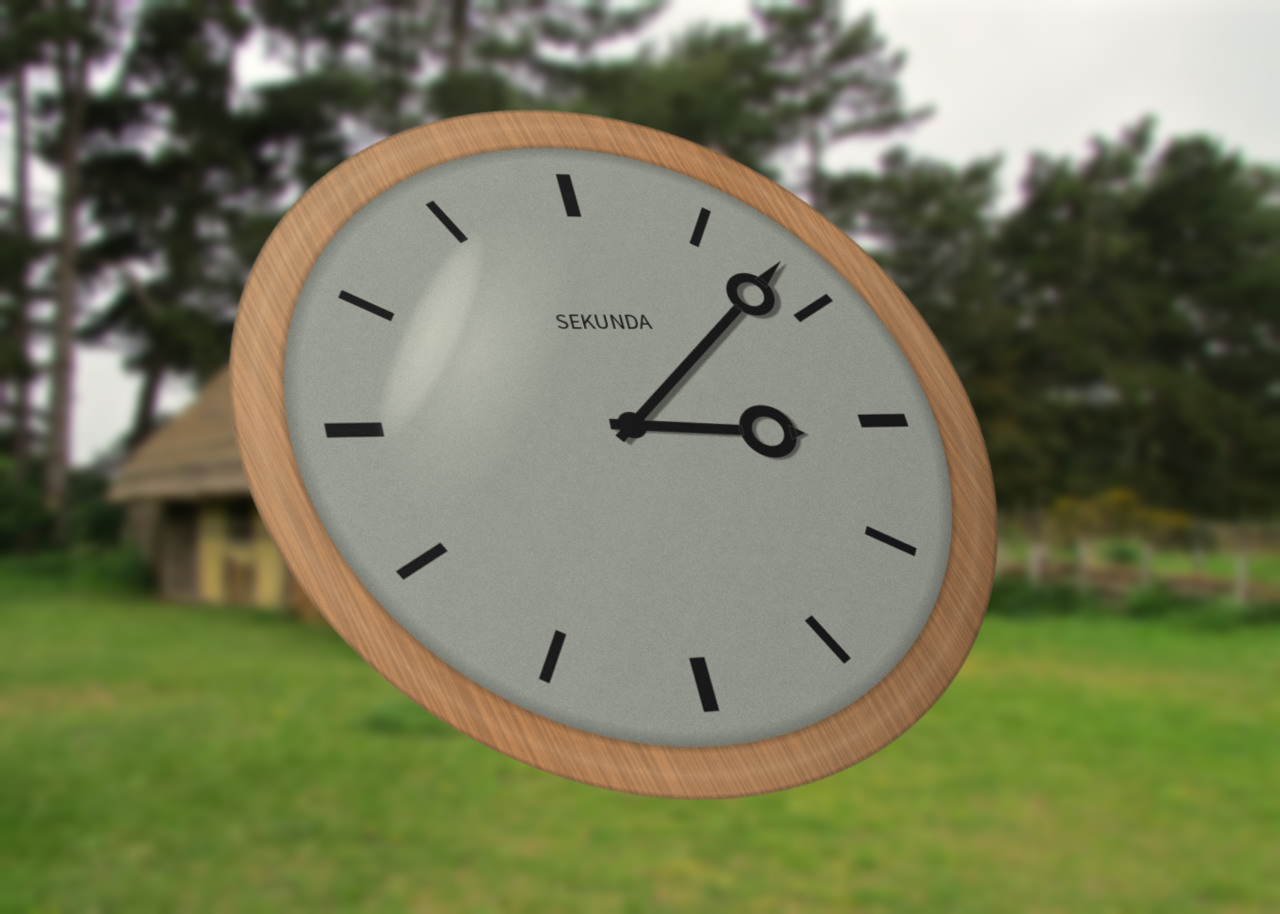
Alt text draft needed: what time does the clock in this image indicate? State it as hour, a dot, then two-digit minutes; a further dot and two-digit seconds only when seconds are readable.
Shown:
3.08
